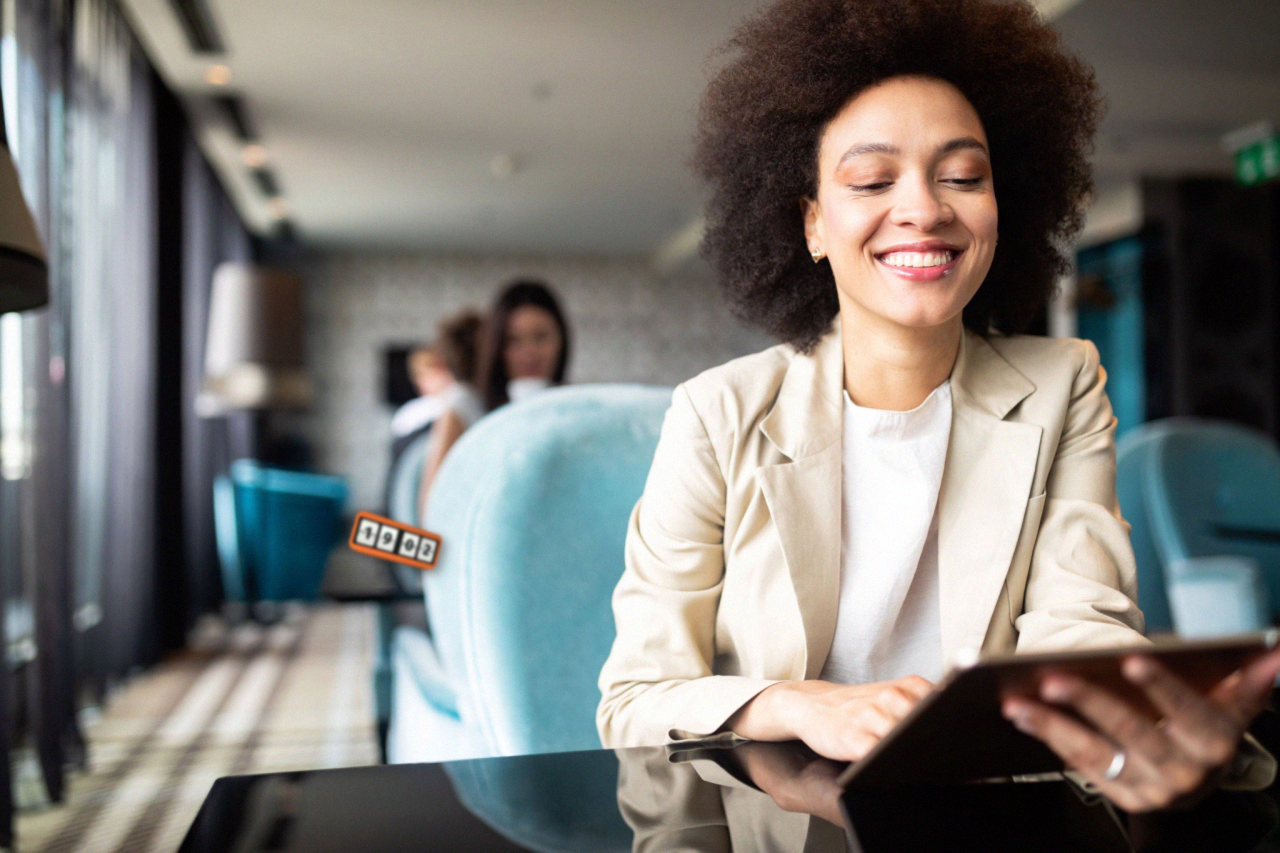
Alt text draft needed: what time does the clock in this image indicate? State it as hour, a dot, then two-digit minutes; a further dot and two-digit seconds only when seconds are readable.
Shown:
19.02
